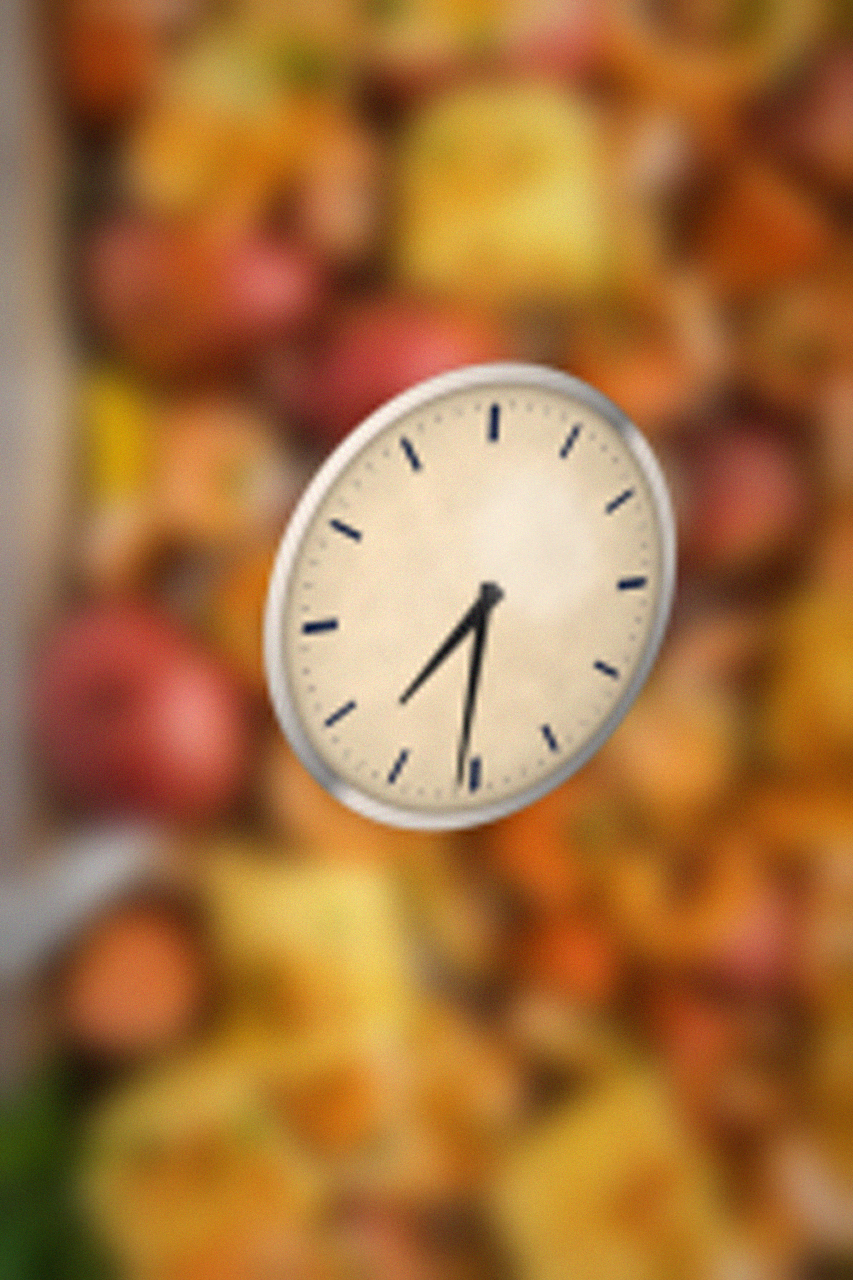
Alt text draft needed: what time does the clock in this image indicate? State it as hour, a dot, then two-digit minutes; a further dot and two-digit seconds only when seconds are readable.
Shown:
7.31
